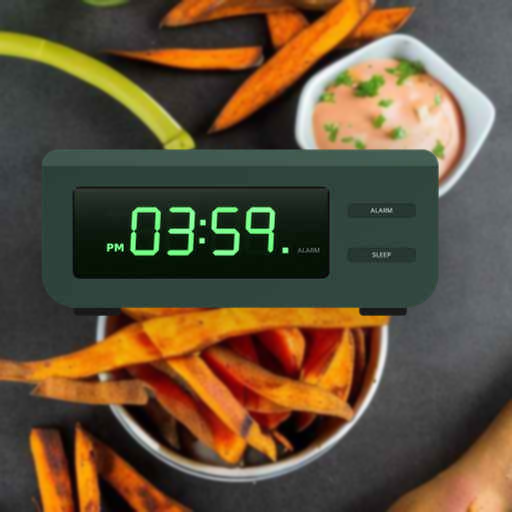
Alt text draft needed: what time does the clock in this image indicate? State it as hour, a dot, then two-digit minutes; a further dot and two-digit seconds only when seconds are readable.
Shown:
3.59
